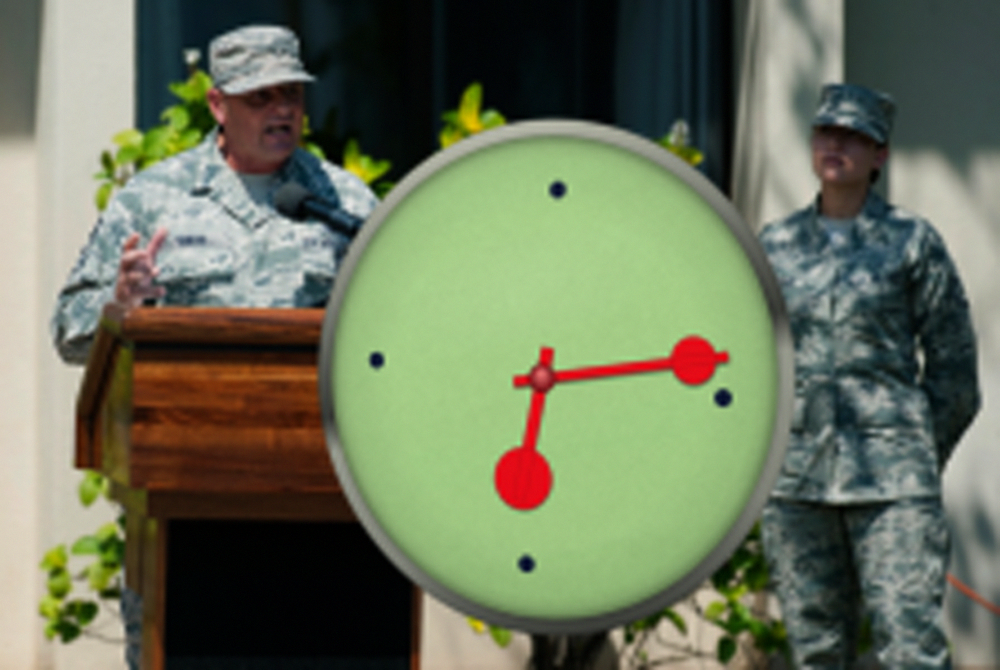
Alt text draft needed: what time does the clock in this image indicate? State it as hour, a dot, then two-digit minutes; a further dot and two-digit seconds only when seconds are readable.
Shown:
6.13
